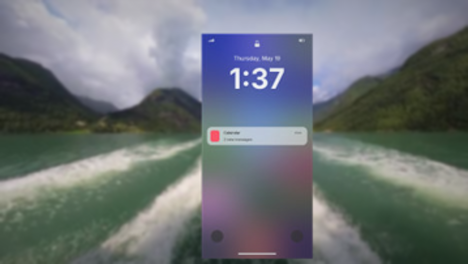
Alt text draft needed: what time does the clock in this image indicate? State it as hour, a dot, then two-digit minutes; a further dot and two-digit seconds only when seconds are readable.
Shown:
1.37
